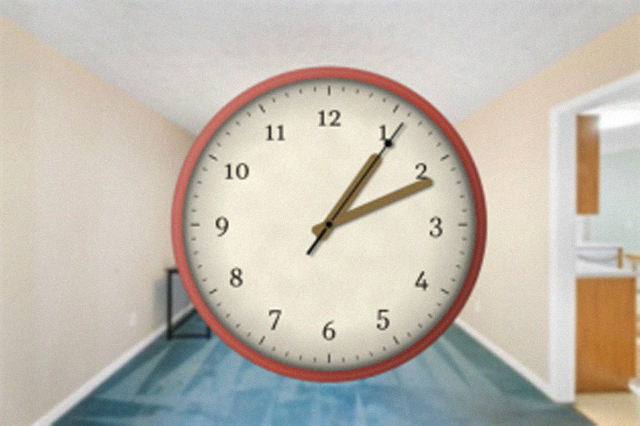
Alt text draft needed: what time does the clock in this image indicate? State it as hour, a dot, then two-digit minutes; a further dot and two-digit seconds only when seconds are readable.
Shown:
1.11.06
